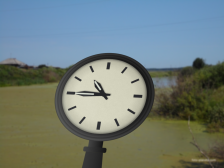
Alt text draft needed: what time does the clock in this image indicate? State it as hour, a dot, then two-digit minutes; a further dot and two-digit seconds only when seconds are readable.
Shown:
10.45
